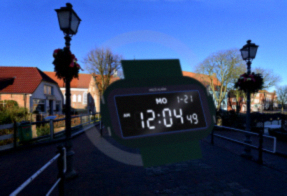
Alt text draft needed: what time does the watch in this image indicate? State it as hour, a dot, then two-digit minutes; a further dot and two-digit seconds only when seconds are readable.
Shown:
12.04.49
